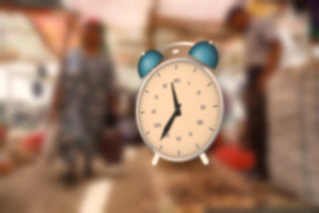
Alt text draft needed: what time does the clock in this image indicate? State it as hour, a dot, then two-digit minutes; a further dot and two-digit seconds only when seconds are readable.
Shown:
11.36
